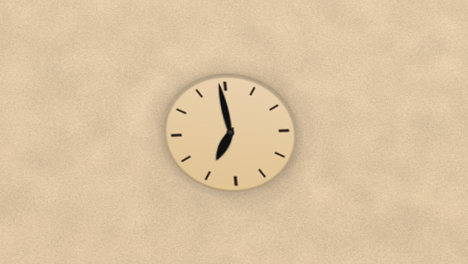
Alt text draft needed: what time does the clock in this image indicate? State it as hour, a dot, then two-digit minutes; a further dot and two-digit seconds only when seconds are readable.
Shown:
6.59
